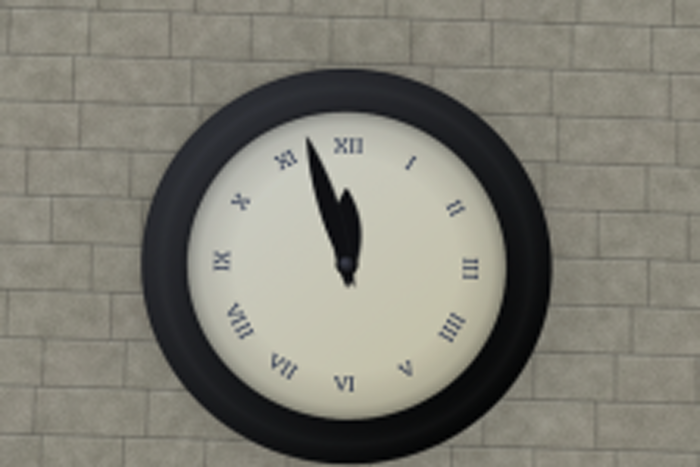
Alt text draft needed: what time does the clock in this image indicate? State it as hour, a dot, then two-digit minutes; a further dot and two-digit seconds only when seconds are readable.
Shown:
11.57
